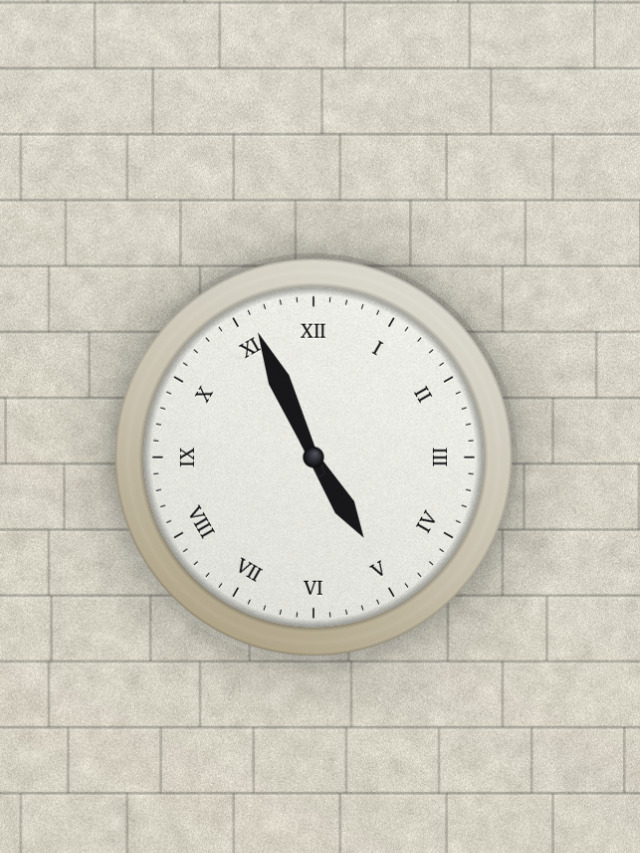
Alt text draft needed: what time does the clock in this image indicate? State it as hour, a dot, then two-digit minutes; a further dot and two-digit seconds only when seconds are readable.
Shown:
4.56
